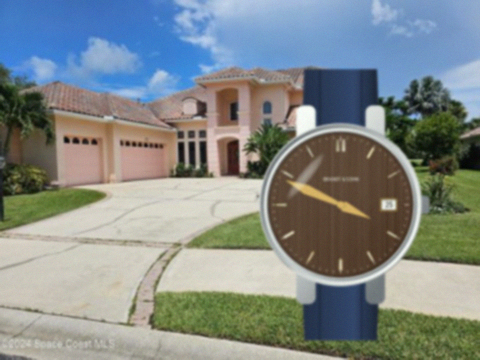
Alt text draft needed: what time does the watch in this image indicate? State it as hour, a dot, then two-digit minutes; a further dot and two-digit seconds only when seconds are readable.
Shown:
3.49
